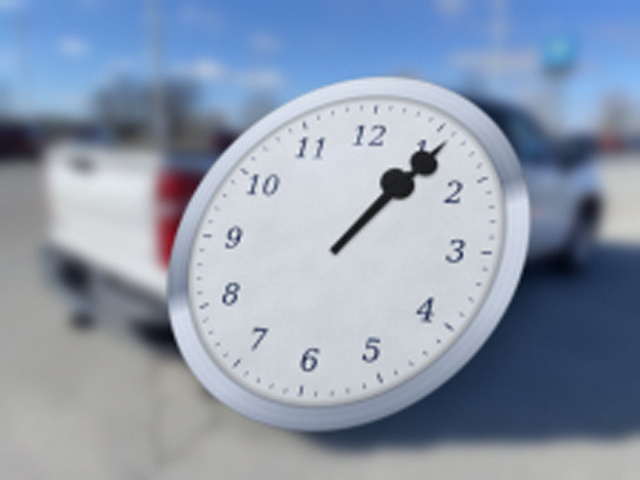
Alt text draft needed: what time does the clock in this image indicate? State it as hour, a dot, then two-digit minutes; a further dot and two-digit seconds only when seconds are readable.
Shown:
1.06
